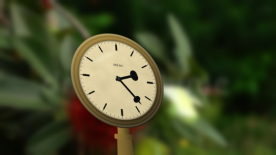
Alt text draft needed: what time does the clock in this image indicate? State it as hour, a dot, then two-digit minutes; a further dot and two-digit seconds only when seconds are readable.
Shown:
2.23
